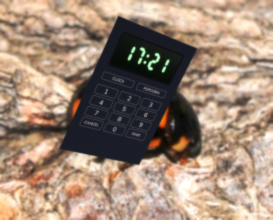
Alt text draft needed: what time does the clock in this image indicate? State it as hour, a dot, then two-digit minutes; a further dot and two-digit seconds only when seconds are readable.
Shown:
17.21
